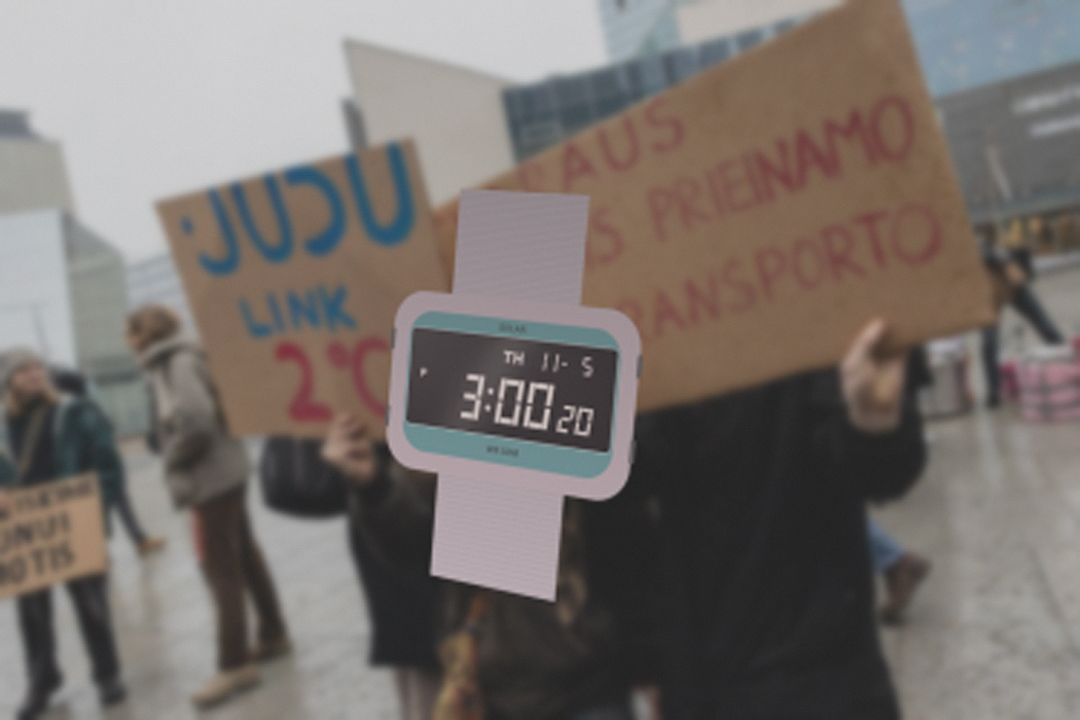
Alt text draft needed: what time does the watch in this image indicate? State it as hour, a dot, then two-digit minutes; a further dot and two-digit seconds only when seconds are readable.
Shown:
3.00.20
